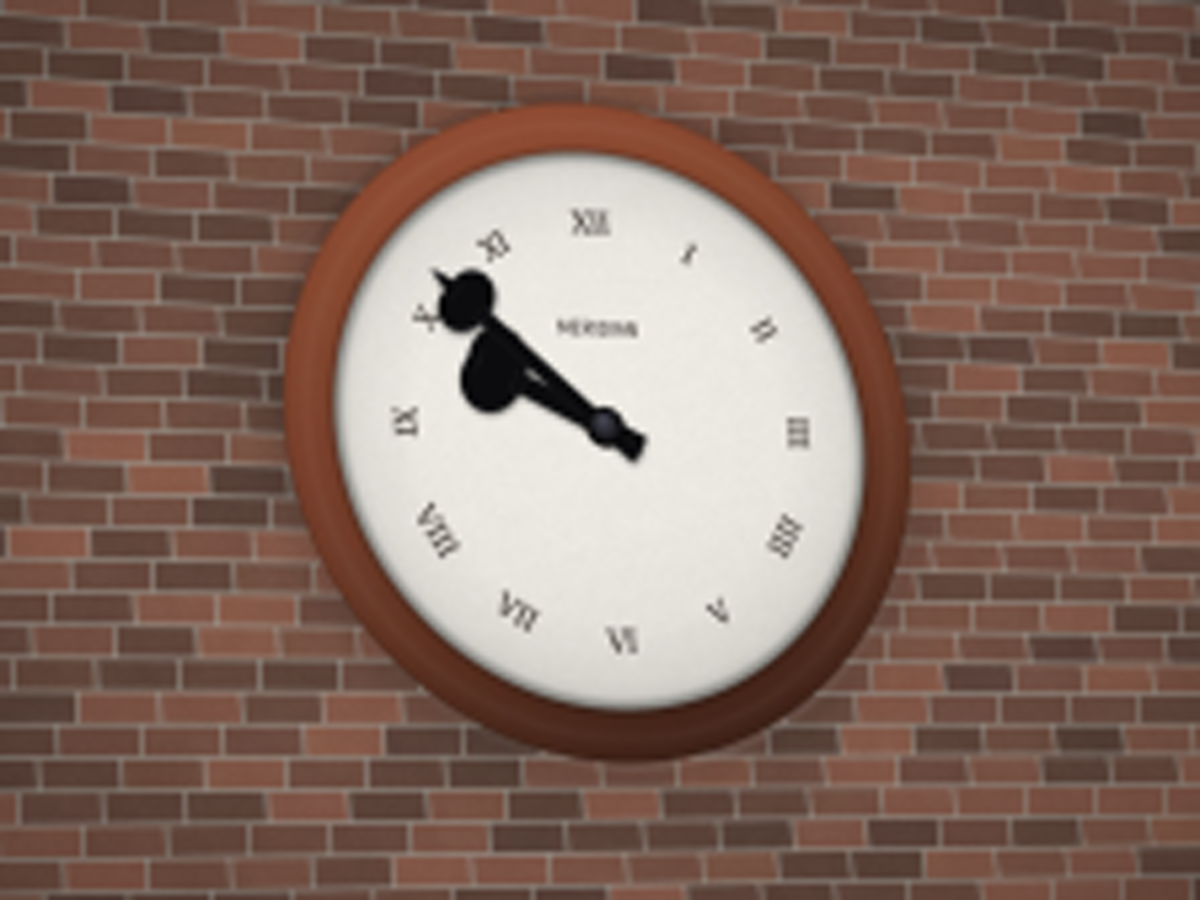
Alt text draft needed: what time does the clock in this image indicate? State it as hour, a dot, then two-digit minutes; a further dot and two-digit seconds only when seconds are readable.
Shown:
9.52
